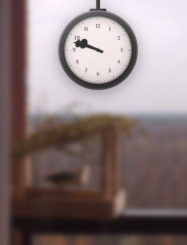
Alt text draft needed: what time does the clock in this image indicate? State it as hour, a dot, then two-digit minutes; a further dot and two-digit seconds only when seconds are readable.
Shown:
9.48
